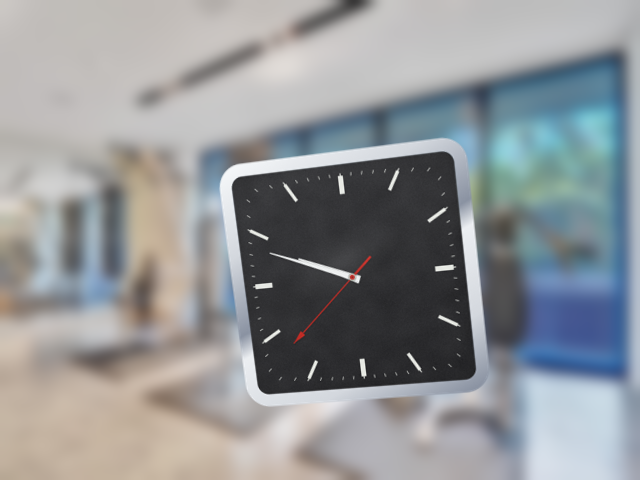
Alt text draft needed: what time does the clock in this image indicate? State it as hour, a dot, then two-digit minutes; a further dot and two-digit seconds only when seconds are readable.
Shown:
9.48.38
